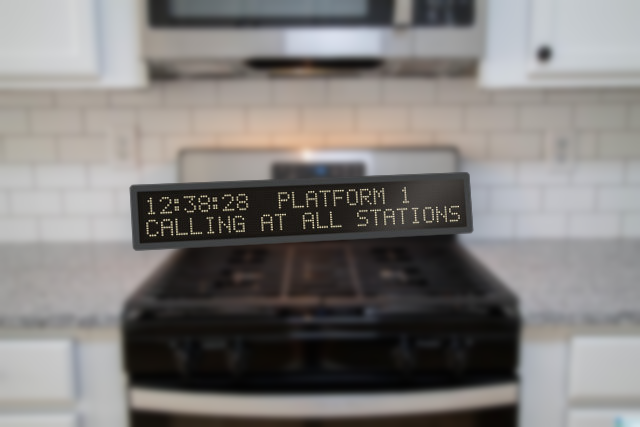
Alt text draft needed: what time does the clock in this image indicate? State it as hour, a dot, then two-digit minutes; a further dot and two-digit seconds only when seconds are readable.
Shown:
12.38.28
